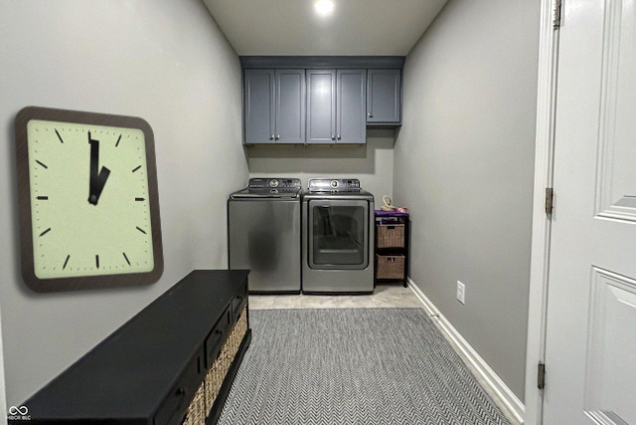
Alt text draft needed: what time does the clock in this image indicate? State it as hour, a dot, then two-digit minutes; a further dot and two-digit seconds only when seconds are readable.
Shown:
1.01
